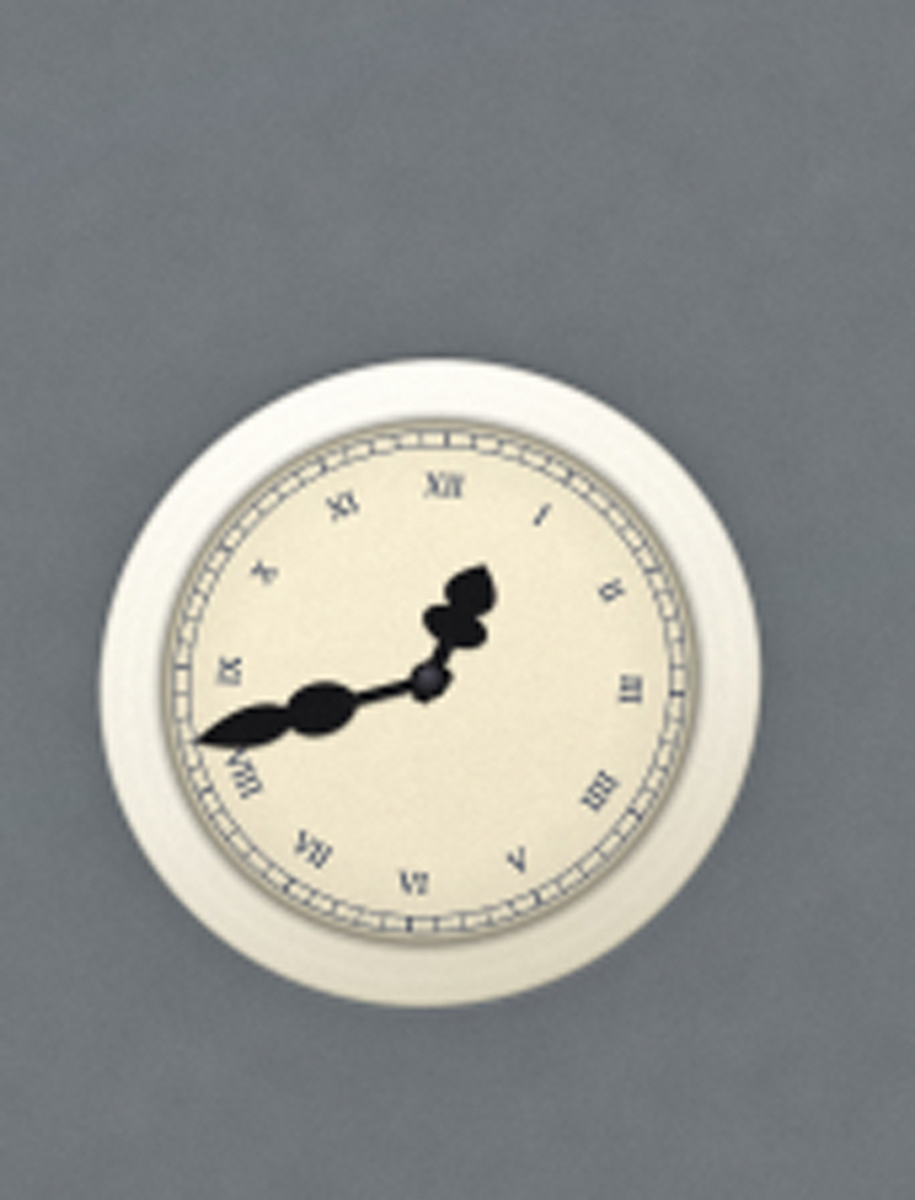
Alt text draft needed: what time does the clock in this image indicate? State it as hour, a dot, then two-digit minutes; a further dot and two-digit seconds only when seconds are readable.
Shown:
12.42
